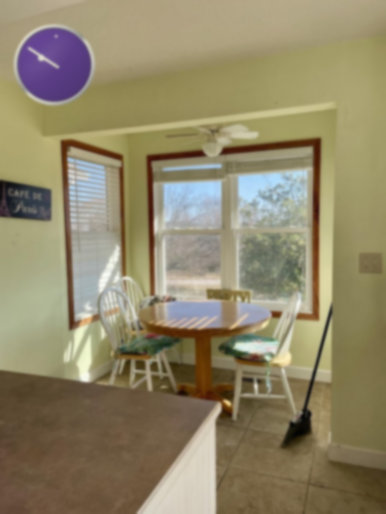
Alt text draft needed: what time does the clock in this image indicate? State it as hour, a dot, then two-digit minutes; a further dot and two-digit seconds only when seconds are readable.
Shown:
9.50
